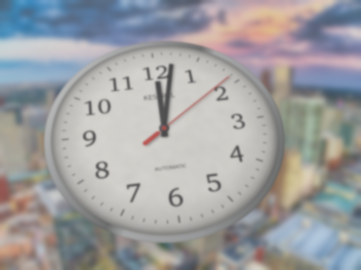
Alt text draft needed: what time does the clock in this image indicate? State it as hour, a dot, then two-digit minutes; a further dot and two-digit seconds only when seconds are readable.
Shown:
12.02.09
